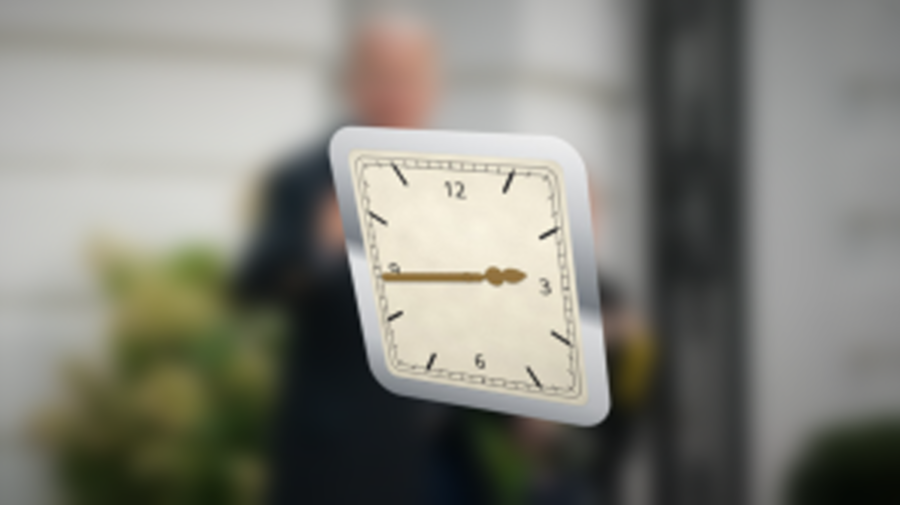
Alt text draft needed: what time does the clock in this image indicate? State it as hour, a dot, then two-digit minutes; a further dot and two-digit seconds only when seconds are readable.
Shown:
2.44
